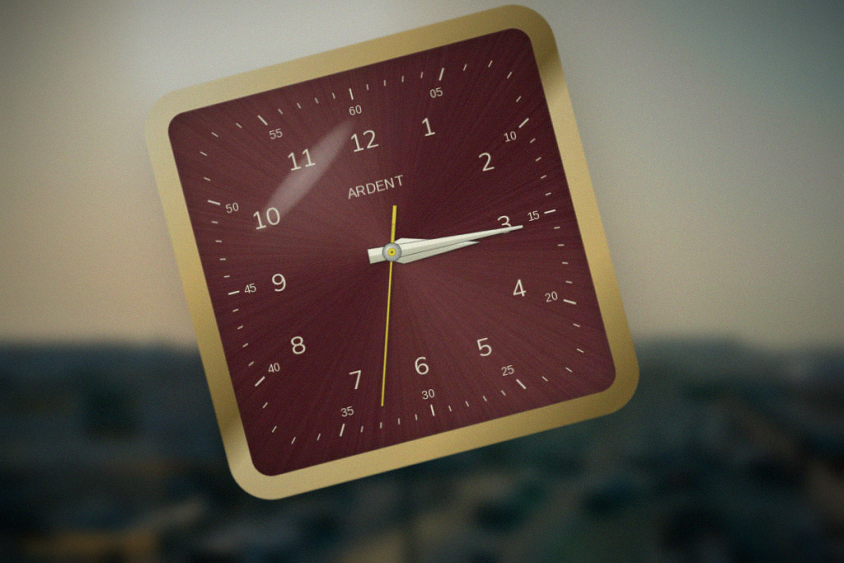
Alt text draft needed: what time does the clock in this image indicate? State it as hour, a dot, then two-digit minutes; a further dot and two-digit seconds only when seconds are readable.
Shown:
3.15.33
